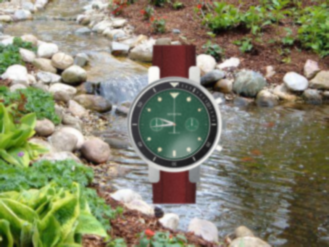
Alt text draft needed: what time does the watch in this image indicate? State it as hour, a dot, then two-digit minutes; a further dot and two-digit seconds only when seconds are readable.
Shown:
9.44
